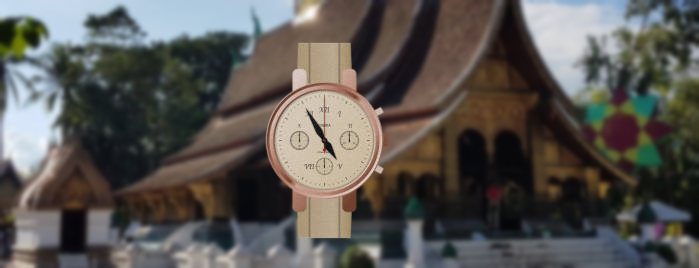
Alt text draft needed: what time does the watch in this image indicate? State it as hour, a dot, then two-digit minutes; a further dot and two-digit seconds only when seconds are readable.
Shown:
4.55
